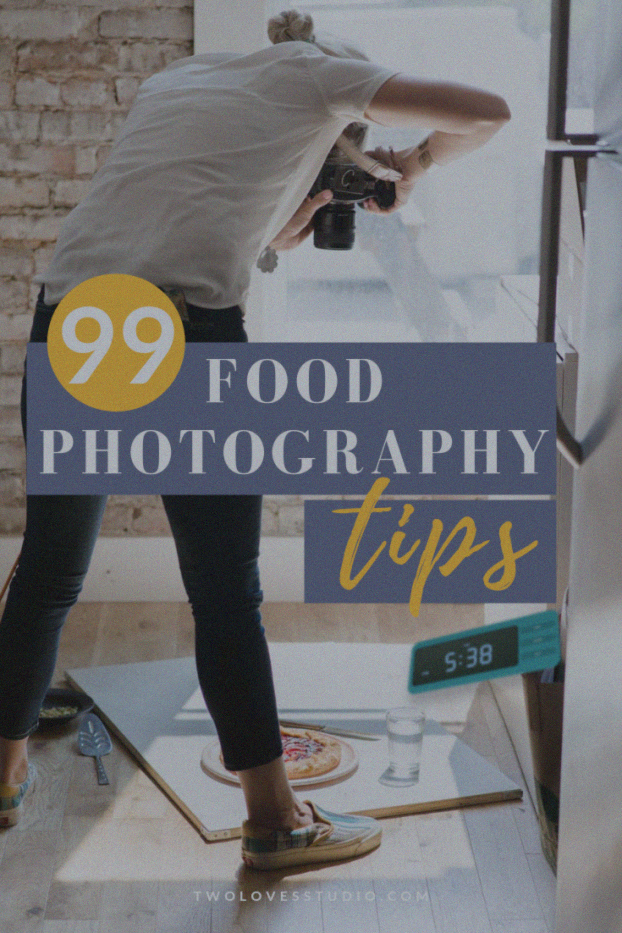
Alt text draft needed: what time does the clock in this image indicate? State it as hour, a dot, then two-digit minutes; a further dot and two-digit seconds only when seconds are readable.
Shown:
5.38
